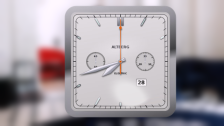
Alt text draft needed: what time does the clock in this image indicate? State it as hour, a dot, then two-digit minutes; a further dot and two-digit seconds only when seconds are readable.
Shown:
7.42
